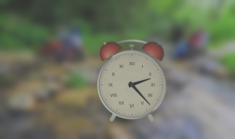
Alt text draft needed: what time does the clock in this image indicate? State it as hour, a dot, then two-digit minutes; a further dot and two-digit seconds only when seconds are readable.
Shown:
2.23
